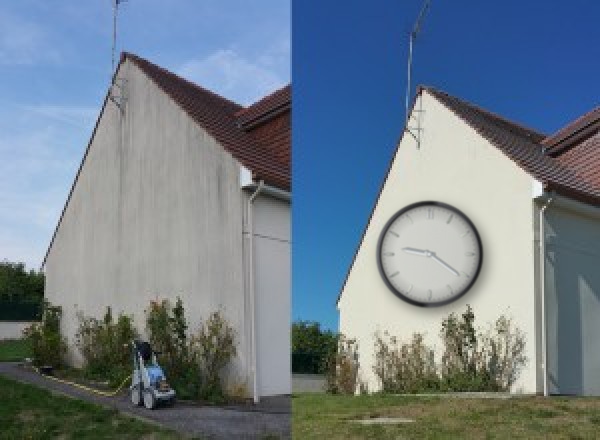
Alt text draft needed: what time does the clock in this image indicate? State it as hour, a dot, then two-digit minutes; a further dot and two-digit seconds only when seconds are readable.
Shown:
9.21
